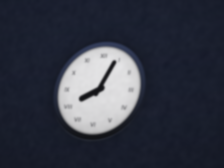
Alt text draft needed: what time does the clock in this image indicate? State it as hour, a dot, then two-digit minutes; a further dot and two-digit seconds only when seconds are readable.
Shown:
8.04
